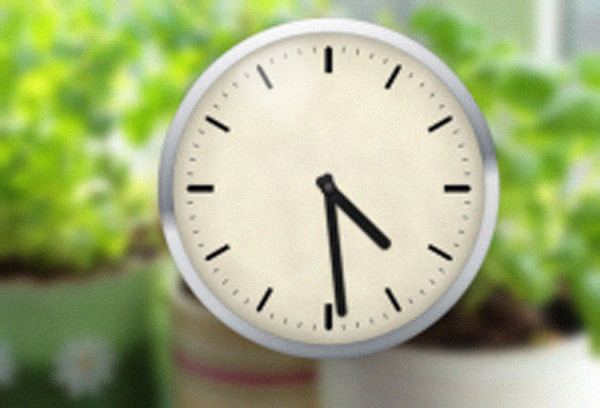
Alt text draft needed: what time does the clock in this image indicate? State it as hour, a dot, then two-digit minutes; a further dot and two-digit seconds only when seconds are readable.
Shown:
4.29
